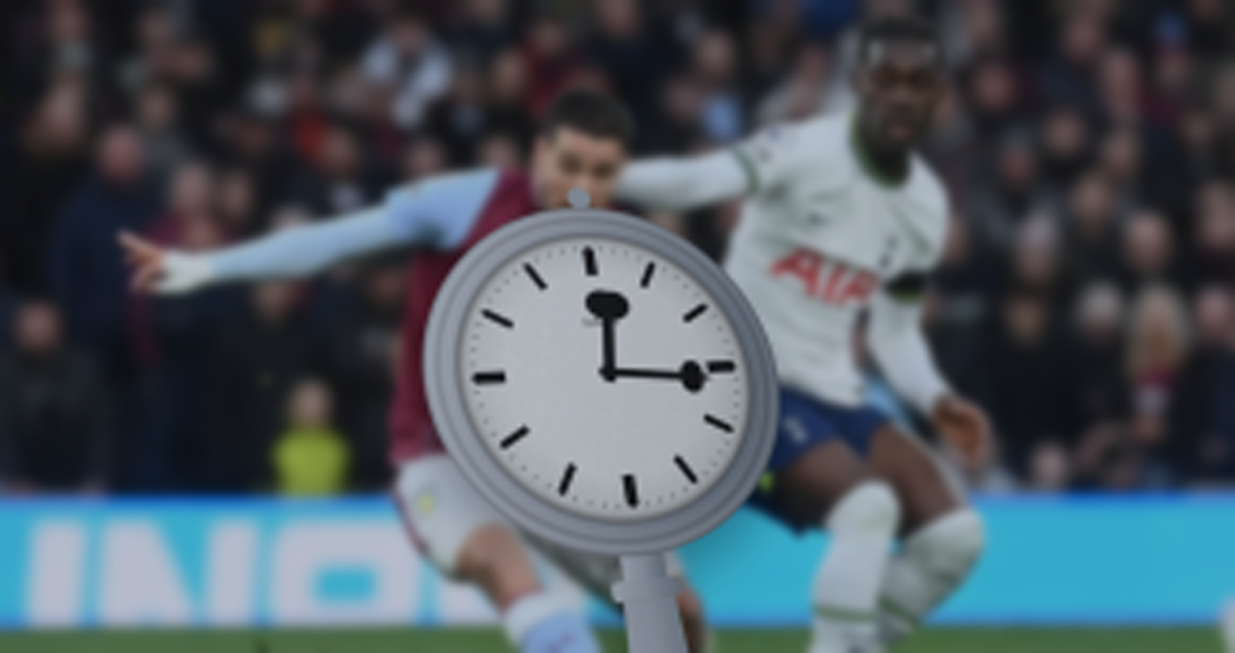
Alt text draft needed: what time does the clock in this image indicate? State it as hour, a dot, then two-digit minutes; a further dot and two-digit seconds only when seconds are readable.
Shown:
12.16
